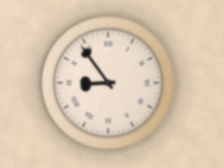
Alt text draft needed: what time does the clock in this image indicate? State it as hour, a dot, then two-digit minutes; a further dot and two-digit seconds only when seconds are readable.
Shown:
8.54
